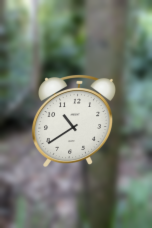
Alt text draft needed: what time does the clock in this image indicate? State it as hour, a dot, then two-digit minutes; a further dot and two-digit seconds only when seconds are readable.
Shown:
10.39
